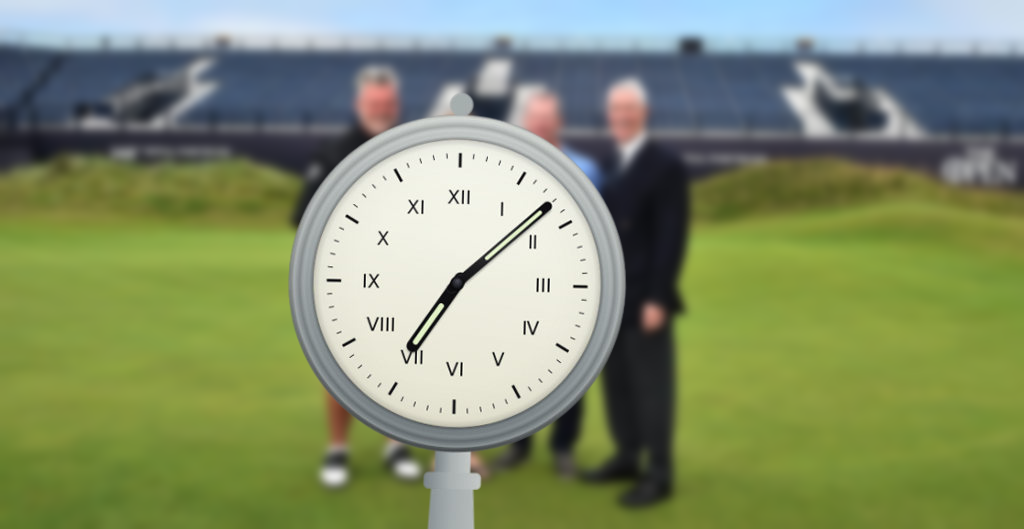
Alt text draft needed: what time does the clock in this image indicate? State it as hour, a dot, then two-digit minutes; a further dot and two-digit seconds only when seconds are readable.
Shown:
7.08
